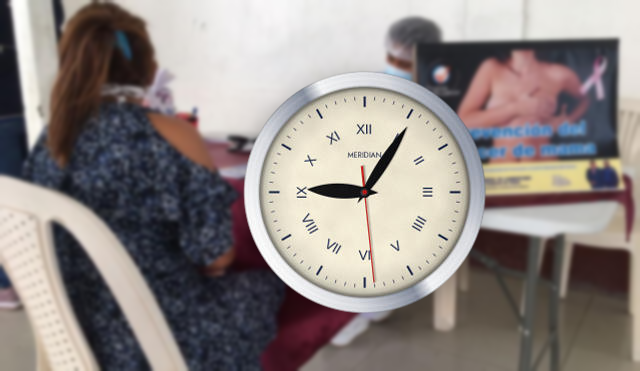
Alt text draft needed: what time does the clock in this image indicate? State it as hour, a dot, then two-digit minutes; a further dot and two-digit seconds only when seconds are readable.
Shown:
9.05.29
